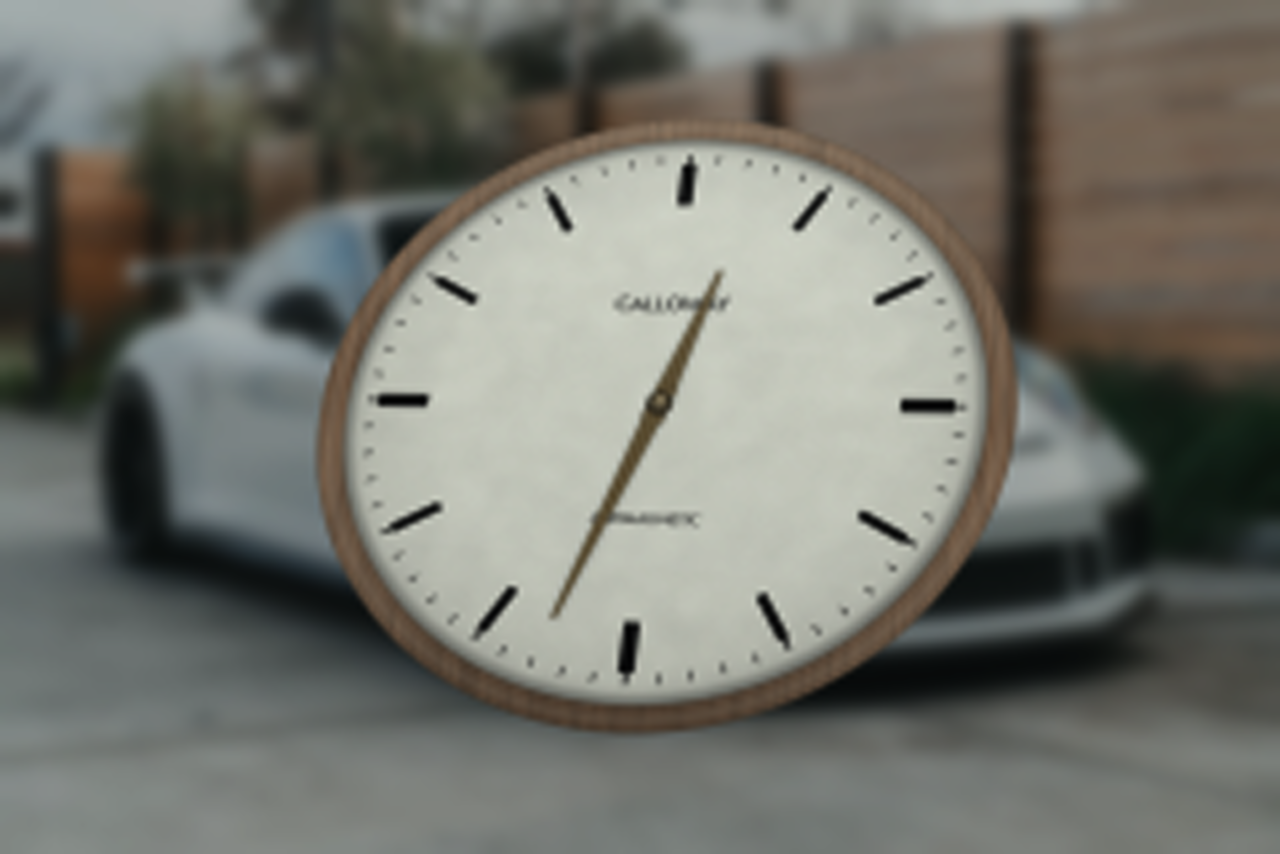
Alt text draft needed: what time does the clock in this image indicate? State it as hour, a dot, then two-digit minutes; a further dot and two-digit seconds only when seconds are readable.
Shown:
12.33
